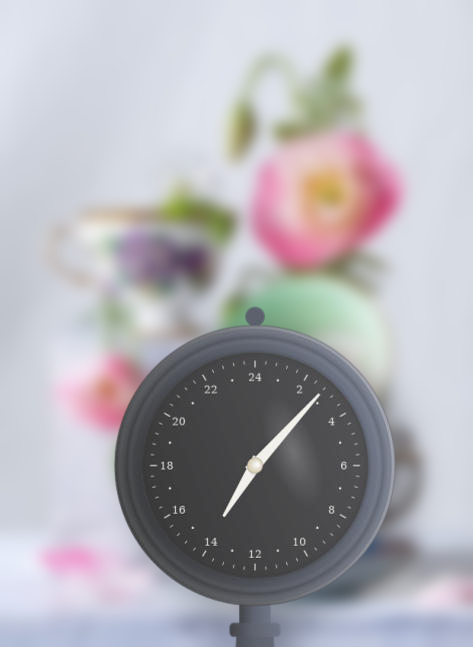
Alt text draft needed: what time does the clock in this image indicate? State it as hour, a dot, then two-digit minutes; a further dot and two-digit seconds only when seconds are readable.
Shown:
14.07
